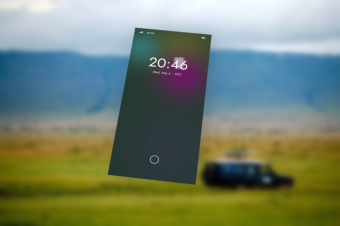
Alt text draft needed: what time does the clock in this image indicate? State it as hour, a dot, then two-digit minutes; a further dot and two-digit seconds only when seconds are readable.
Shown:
20.46
